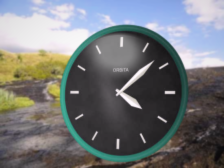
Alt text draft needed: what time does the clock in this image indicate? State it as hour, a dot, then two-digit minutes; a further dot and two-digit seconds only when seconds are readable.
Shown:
4.08
